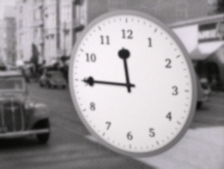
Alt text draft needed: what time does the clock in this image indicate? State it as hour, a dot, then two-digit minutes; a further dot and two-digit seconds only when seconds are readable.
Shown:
11.45
